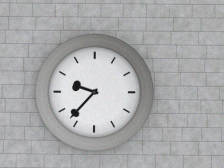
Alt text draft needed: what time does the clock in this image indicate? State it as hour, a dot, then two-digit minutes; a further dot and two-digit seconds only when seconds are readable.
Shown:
9.37
